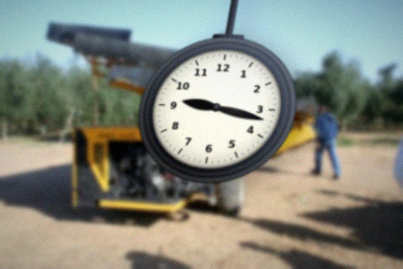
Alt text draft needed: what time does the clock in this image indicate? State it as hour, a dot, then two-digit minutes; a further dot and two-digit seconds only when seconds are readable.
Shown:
9.17
